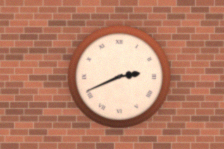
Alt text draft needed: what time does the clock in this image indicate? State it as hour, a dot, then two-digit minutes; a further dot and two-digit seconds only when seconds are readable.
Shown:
2.41
